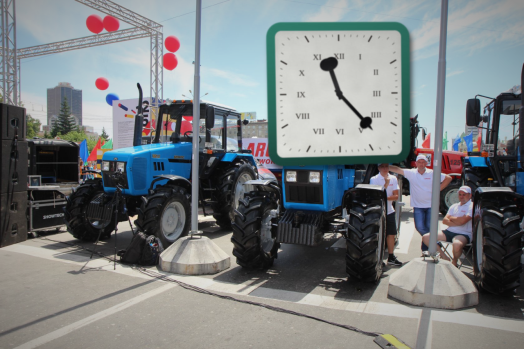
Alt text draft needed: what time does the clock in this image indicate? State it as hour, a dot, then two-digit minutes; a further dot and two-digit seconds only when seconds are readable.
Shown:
11.23
